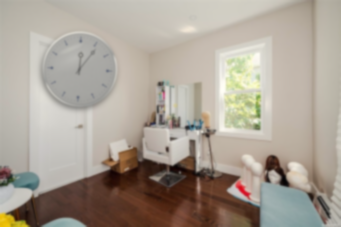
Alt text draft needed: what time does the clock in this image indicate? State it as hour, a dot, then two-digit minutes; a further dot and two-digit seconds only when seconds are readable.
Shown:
12.06
